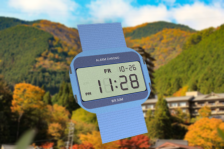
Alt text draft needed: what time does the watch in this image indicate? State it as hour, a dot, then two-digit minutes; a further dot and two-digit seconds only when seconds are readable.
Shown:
11.28
